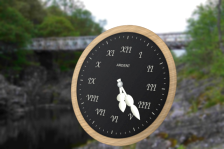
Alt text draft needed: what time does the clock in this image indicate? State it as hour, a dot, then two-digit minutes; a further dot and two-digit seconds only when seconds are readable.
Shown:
5.23
